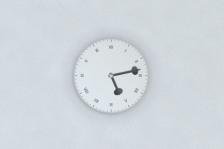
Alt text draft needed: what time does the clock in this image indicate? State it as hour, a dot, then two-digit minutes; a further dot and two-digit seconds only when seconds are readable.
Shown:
5.13
